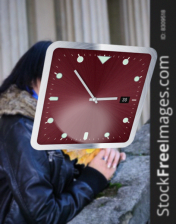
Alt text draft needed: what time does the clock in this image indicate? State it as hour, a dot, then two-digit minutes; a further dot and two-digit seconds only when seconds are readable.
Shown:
2.53
